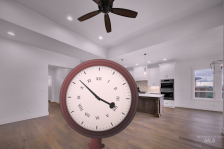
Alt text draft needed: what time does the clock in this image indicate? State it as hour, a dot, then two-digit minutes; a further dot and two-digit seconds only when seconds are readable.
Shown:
3.52
